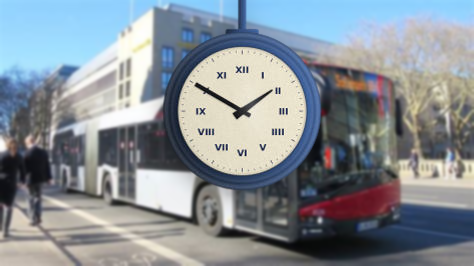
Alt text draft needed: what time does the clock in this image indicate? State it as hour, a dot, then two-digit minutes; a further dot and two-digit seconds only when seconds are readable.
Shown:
1.50
